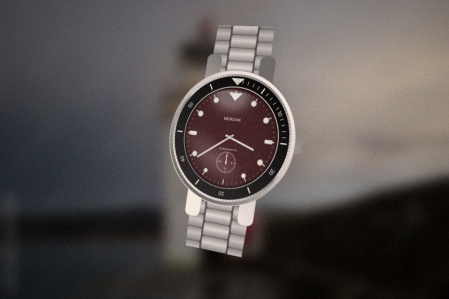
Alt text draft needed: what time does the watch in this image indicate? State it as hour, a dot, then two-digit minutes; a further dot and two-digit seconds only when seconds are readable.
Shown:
3.39
